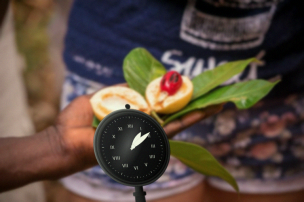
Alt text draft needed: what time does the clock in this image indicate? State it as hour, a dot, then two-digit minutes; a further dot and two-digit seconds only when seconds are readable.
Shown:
1.09
